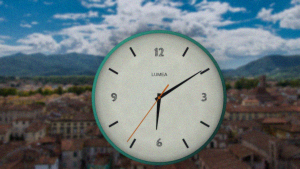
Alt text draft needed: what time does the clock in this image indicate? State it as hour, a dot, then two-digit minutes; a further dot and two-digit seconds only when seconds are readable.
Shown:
6.09.36
